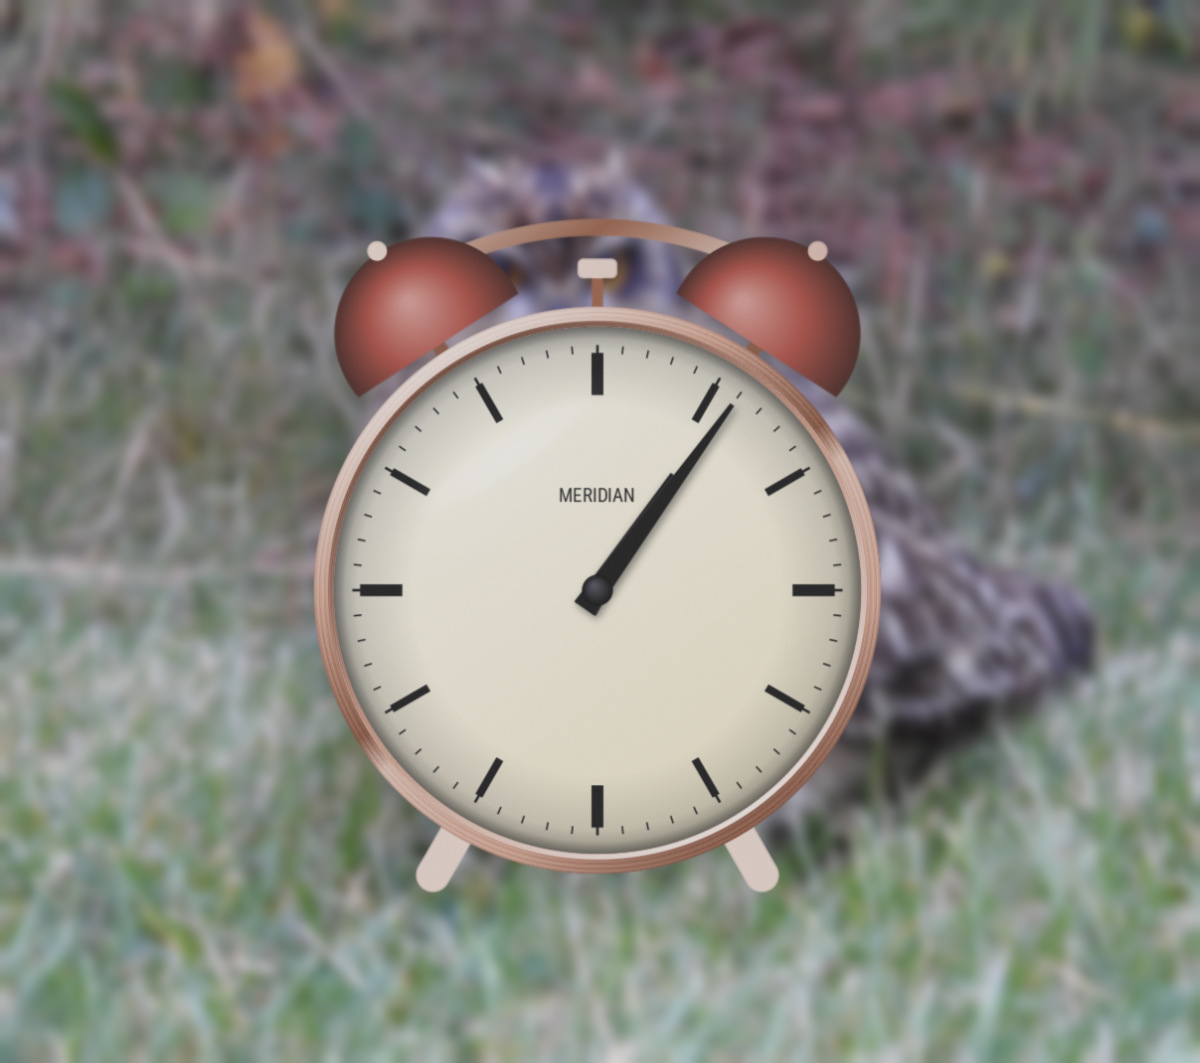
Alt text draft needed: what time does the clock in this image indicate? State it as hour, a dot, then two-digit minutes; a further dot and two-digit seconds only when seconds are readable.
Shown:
1.06
